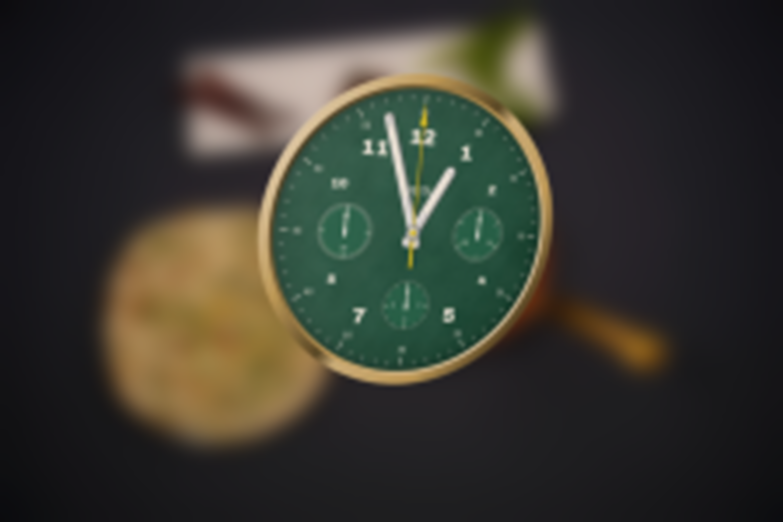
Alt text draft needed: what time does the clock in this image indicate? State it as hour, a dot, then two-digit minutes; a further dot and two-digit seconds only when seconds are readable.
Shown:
12.57
